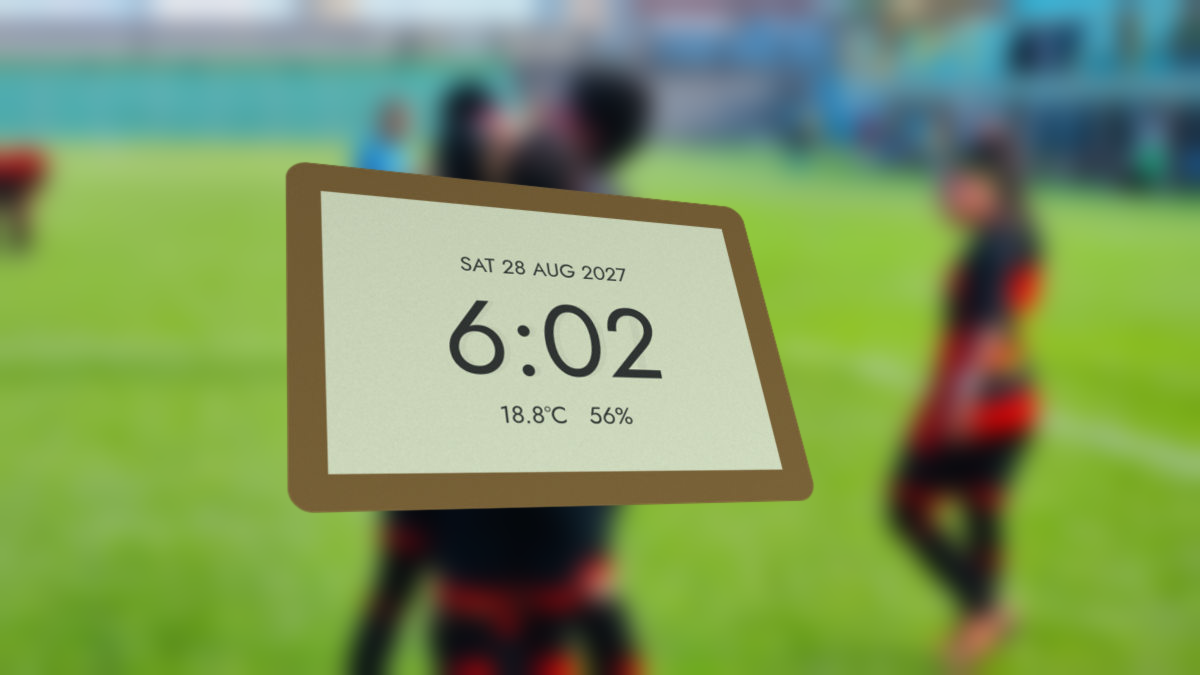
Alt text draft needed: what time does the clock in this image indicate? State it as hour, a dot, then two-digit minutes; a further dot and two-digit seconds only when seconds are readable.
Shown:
6.02
